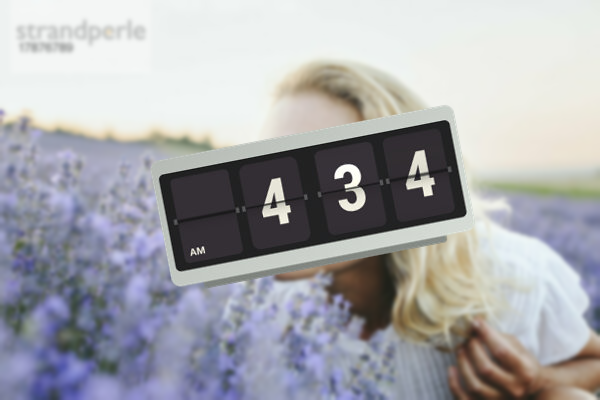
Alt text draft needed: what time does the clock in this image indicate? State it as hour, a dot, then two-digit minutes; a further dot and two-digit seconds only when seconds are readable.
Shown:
4.34
